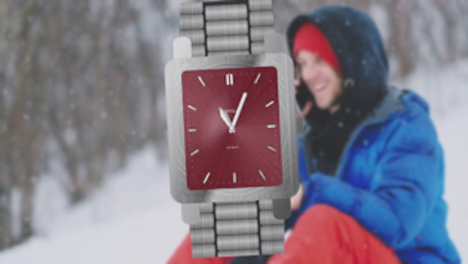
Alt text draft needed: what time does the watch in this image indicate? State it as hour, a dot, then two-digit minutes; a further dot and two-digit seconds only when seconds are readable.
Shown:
11.04
